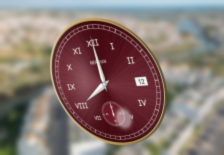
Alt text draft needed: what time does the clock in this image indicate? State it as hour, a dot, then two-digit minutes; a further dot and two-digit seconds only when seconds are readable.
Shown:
8.00
